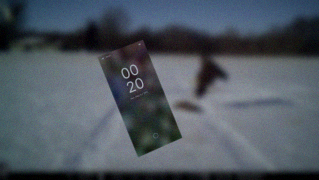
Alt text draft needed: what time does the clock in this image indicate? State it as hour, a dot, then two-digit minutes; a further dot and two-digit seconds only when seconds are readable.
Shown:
0.20
